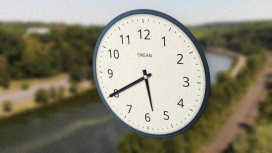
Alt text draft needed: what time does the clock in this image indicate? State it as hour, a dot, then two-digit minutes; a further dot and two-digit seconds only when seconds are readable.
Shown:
5.40
